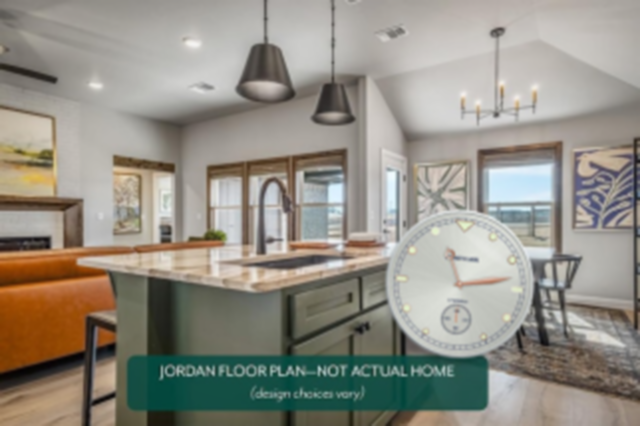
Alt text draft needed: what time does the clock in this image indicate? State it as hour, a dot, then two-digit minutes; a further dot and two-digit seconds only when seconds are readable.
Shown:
11.13
